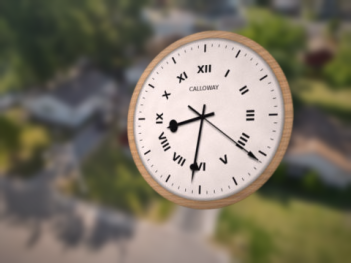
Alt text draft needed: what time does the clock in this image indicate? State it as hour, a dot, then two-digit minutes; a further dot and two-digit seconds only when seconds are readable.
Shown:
8.31.21
